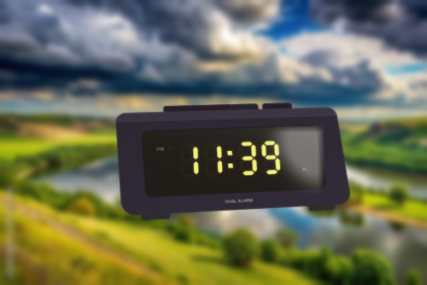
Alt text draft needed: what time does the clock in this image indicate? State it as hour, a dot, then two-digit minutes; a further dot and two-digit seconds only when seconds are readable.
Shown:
11.39
